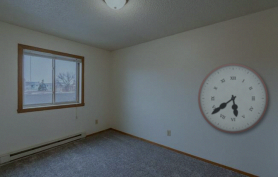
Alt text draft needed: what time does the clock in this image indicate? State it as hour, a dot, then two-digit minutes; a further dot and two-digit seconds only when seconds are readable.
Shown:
5.39
